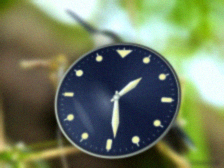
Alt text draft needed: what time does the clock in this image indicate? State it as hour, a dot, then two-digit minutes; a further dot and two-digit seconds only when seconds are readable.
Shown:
1.29
